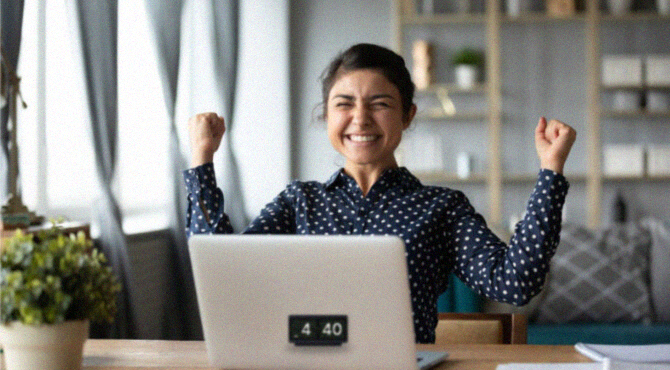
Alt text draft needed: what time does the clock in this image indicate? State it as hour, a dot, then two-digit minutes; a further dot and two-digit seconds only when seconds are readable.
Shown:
4.40
